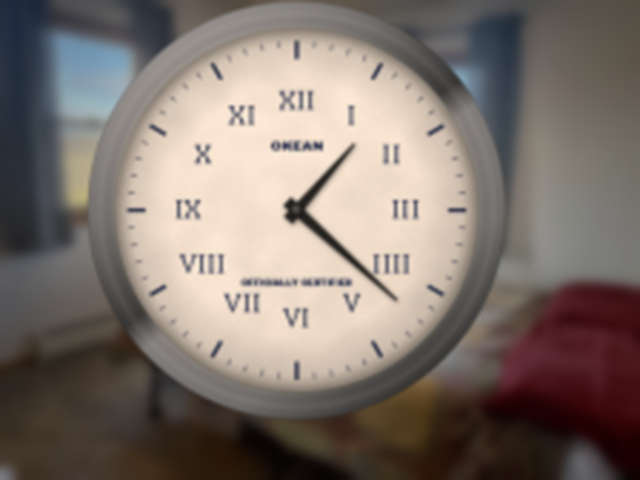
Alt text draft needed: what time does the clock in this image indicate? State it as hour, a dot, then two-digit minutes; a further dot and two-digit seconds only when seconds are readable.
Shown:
1.22
